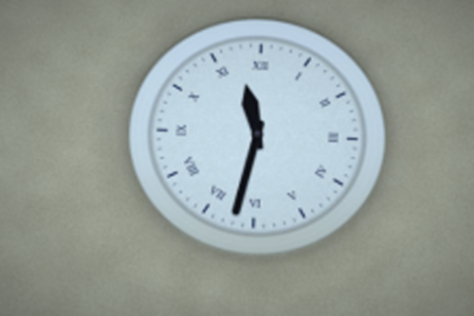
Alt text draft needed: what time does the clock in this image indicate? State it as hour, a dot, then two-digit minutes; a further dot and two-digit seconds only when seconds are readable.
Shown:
11.32
